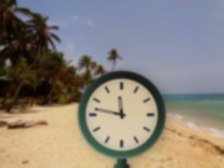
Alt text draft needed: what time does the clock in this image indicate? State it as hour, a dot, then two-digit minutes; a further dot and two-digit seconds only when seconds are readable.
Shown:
11.47
